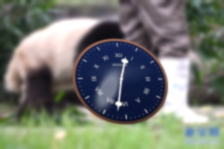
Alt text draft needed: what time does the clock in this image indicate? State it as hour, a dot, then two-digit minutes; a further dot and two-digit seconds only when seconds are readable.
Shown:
12.32
